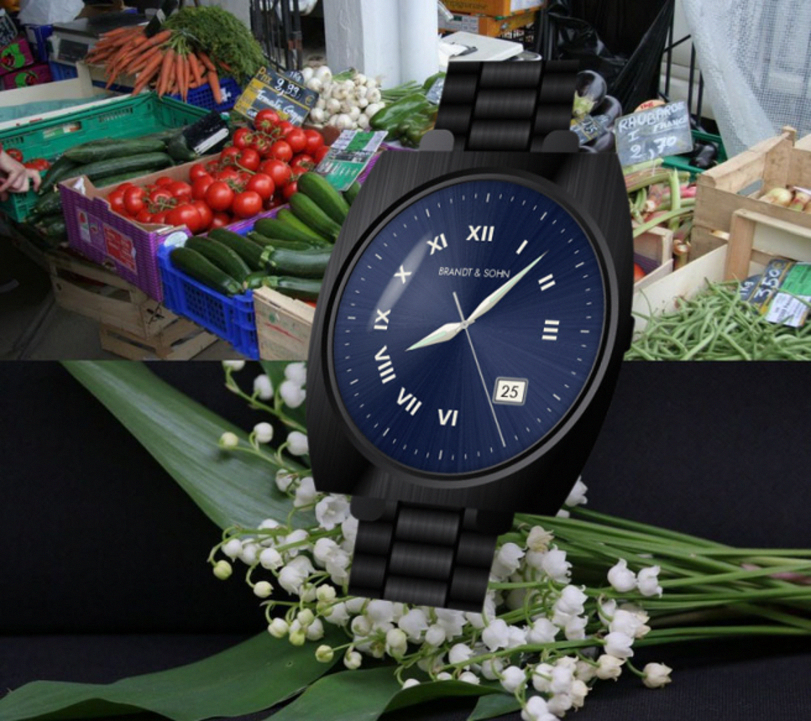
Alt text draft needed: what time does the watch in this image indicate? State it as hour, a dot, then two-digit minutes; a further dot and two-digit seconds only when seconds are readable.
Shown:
8.07.25
